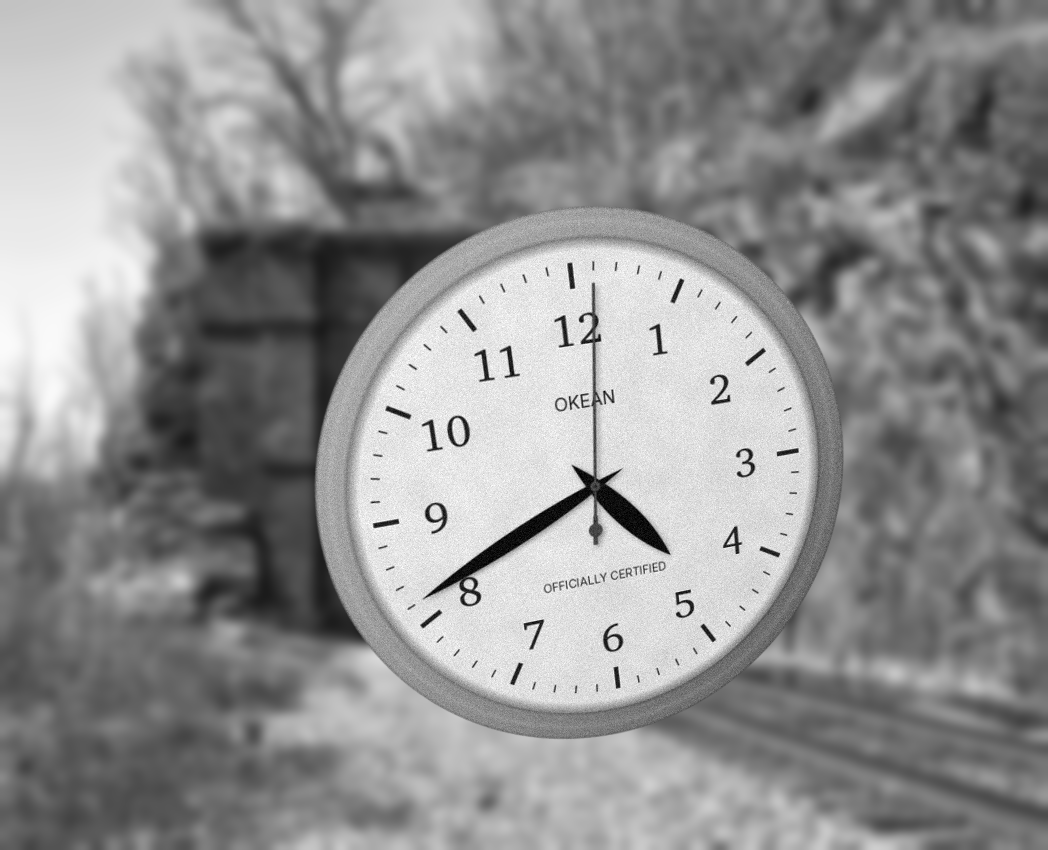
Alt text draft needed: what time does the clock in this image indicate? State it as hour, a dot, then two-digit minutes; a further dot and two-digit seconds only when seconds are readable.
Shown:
4.41.01
